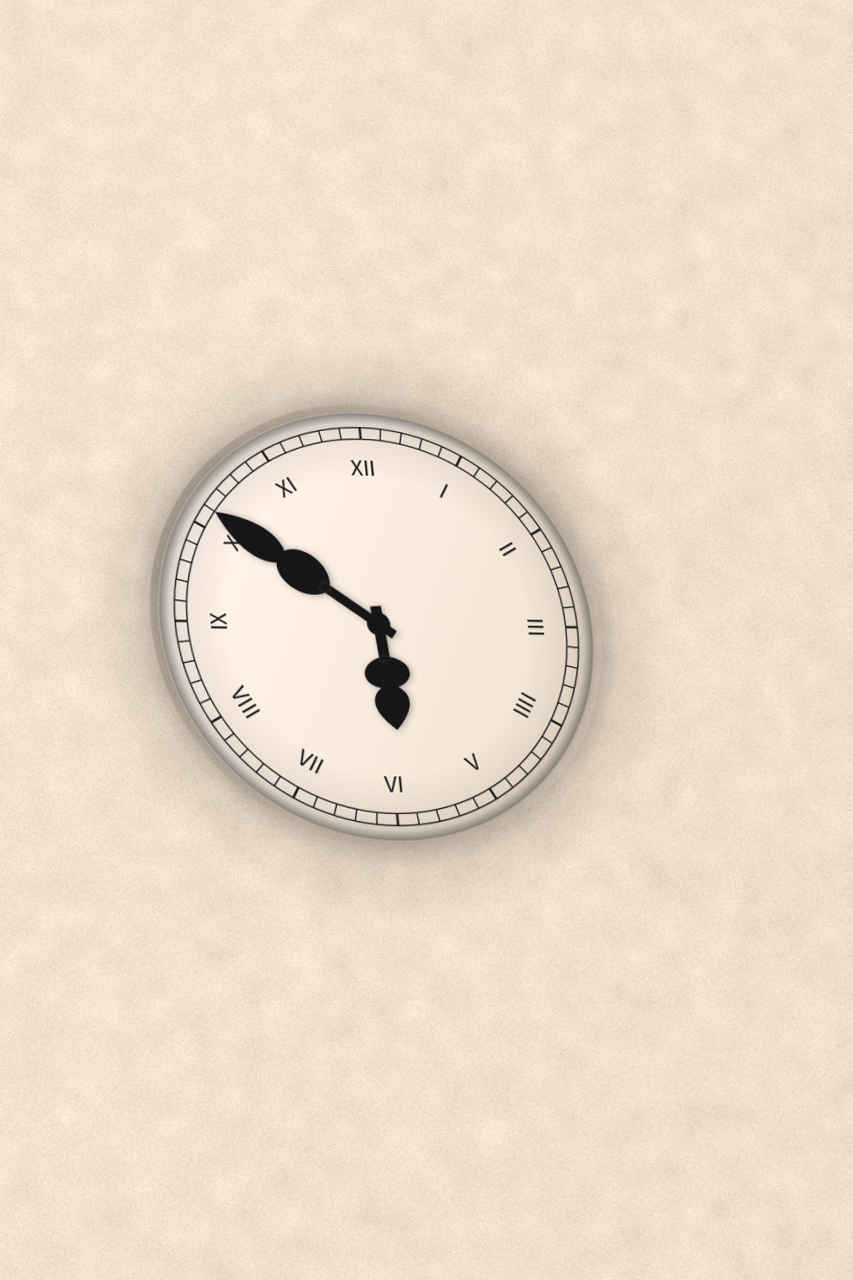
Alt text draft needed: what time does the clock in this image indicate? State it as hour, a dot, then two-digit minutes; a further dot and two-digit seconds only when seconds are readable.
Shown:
5.51
